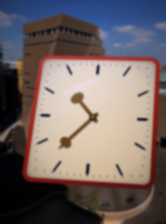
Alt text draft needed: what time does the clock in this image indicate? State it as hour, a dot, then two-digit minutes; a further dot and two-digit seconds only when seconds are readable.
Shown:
10.37
